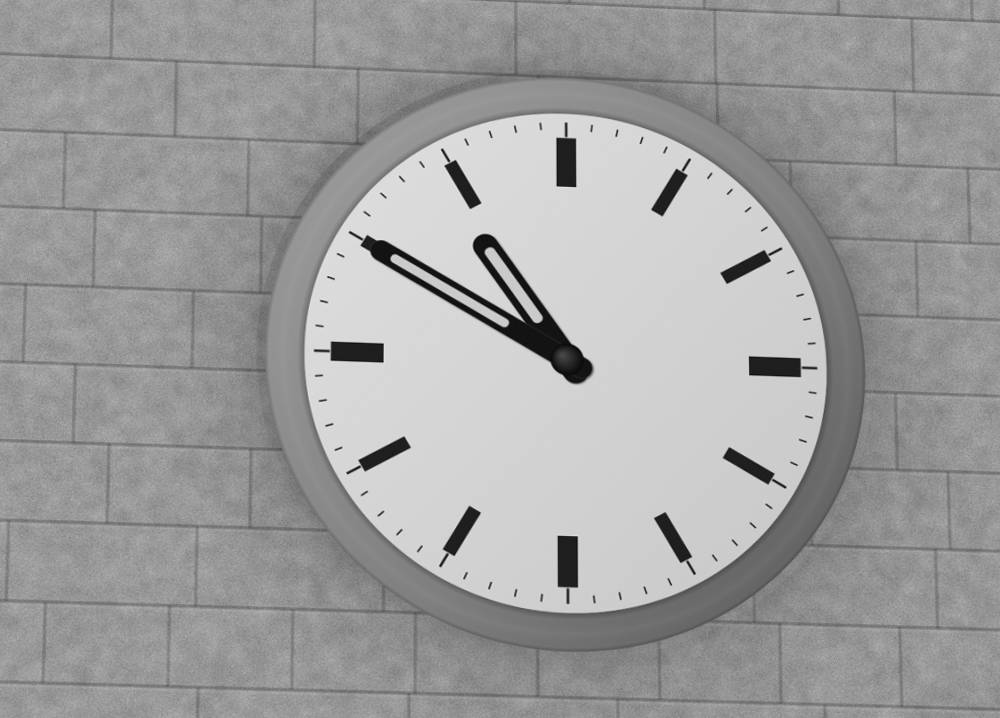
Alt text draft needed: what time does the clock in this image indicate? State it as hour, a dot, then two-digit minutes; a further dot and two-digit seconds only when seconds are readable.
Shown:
10.50
